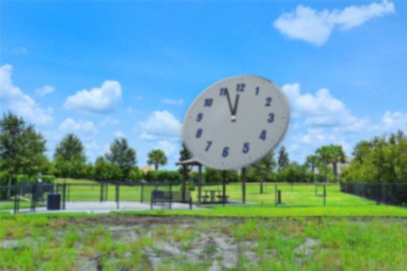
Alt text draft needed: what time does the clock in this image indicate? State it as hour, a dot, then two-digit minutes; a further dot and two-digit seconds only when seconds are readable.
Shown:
11.56
